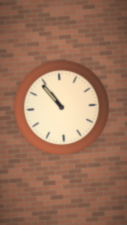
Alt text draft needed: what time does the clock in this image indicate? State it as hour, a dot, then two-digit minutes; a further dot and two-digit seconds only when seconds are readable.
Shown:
10.54
